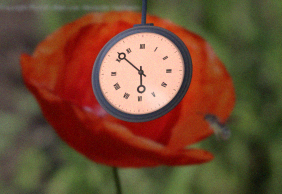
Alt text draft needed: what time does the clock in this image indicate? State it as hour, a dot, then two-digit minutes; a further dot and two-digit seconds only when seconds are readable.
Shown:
5.52
